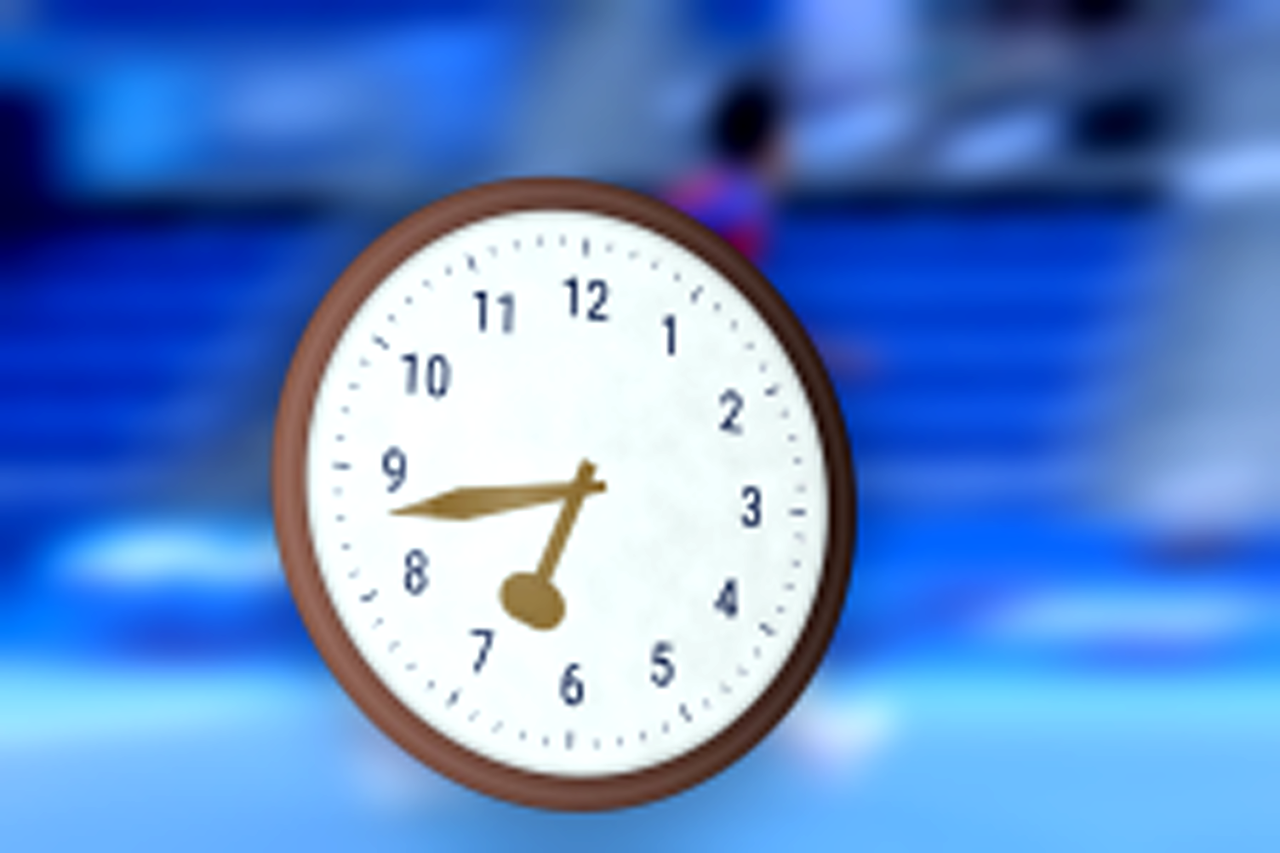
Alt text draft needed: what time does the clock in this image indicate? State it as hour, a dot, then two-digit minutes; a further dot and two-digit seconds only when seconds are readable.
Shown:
6.43
